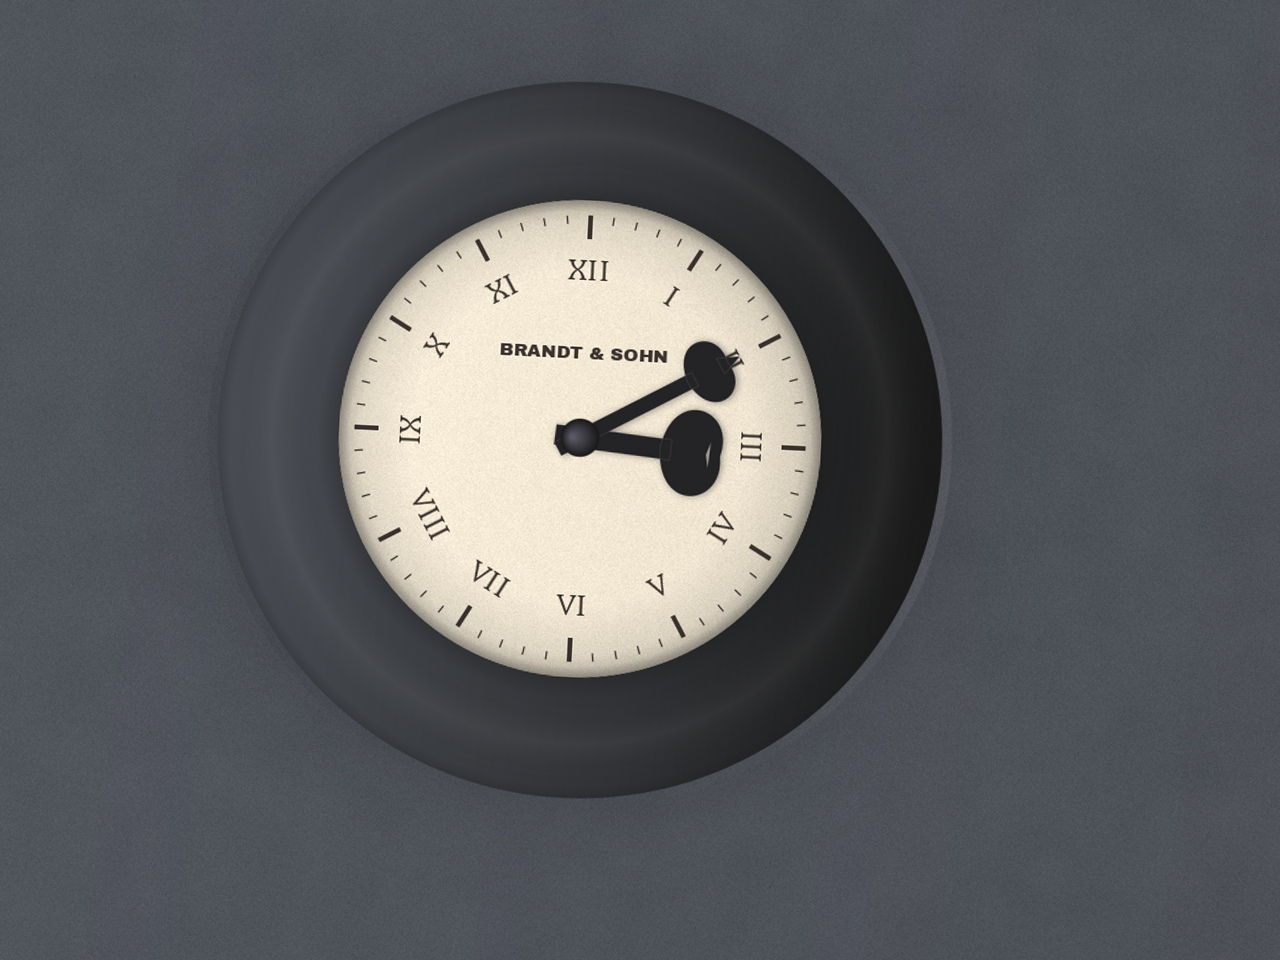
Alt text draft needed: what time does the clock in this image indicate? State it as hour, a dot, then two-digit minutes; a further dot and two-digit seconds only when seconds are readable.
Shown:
3.10
